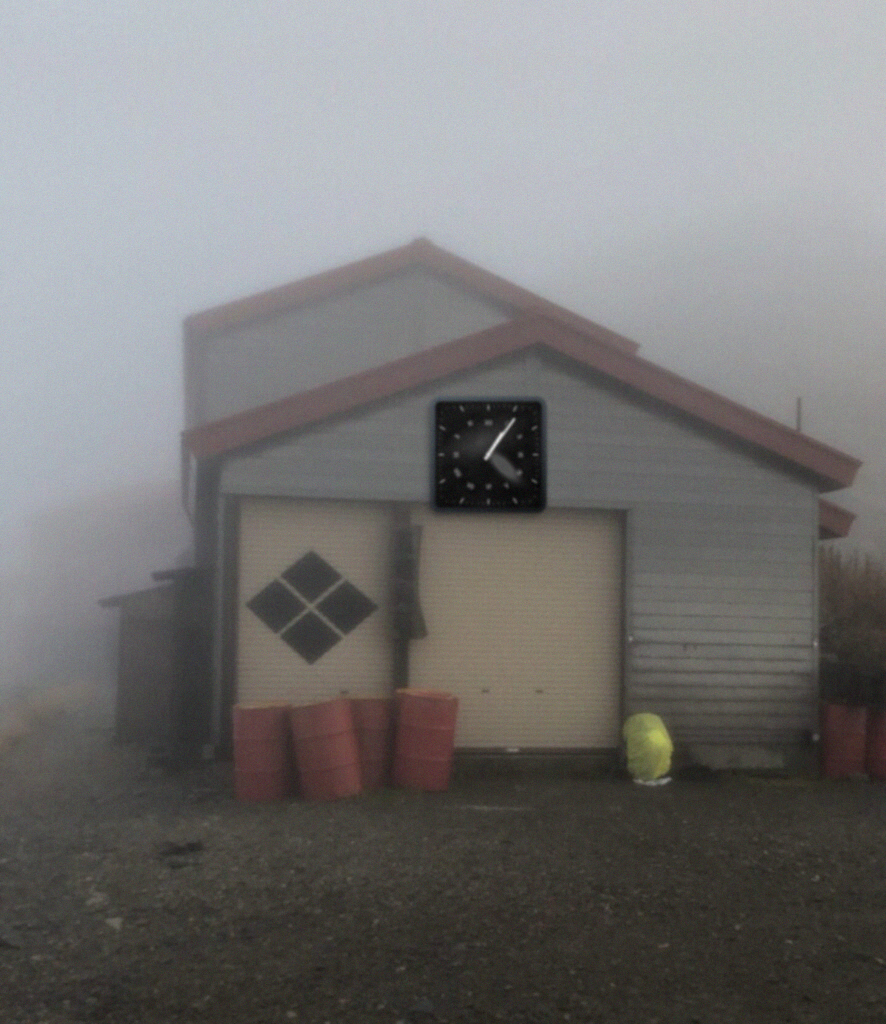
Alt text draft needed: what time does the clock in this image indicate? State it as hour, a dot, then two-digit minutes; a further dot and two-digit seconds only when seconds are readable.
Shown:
1.06
